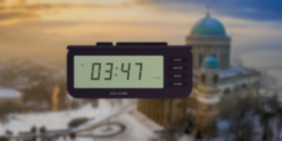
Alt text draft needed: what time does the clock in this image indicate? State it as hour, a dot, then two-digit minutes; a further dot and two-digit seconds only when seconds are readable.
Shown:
3.47
